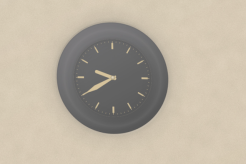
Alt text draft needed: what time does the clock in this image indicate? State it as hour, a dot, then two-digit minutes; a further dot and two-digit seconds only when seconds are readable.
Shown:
9.40
